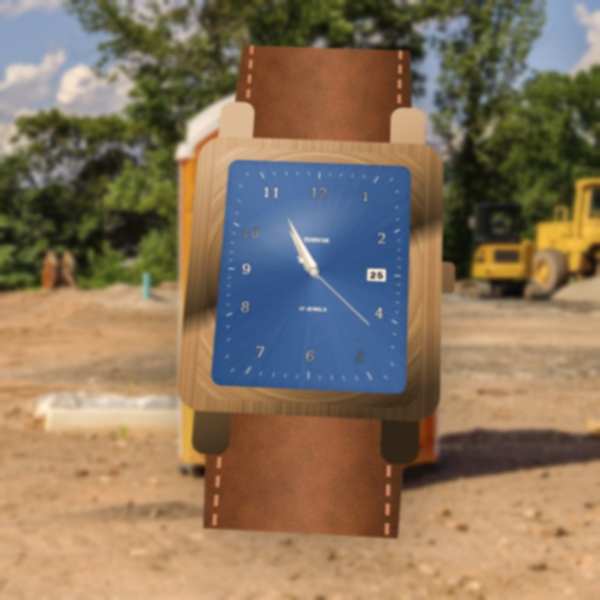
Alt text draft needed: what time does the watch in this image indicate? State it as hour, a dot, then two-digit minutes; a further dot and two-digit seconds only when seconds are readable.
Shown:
10.55.22
